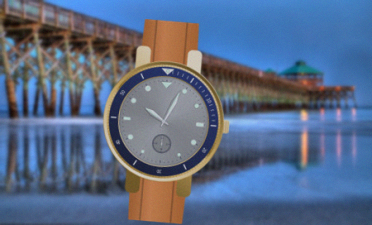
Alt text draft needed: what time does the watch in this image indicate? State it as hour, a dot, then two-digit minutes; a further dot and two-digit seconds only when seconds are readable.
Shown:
10.04
